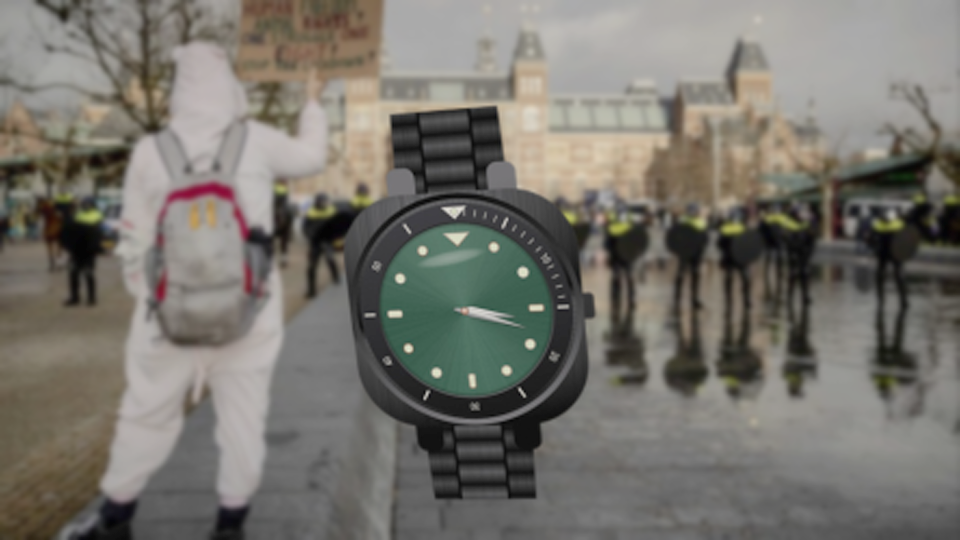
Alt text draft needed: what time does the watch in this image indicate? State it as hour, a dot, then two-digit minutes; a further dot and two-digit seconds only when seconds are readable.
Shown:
3.18
